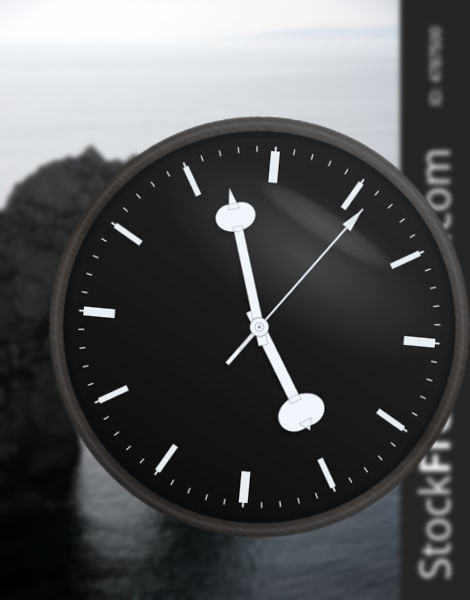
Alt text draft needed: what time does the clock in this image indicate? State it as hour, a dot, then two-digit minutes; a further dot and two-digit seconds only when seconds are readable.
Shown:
4.57.06
